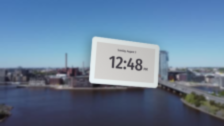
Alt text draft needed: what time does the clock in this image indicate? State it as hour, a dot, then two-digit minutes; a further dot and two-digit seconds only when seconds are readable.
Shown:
12.48
